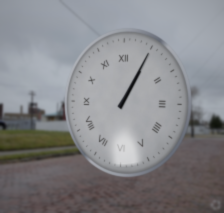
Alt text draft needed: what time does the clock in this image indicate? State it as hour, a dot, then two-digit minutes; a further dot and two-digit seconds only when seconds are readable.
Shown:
1.05
